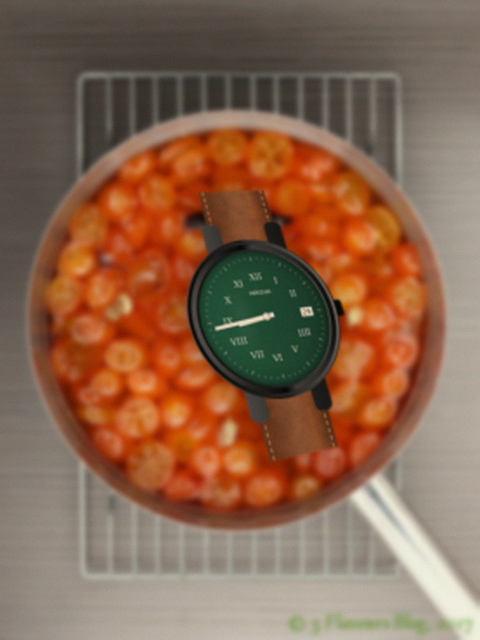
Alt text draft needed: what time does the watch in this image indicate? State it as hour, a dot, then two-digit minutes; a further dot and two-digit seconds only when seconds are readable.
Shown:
8.44
